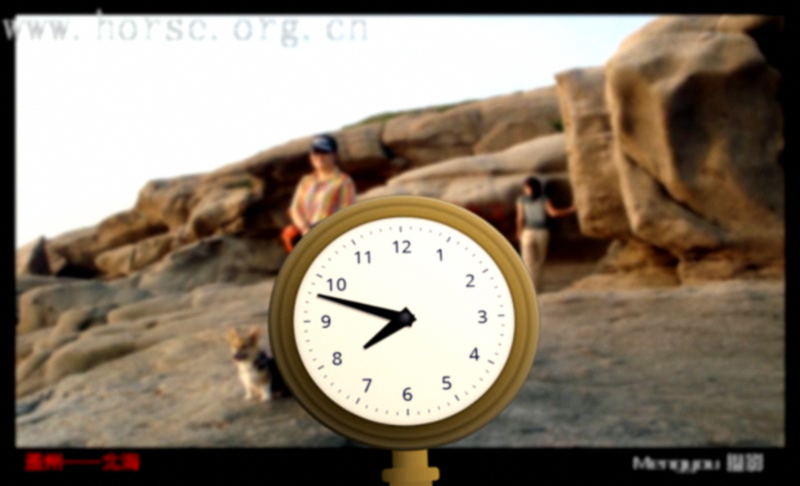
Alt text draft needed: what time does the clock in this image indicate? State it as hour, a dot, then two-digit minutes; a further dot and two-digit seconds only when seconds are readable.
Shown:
7.48
